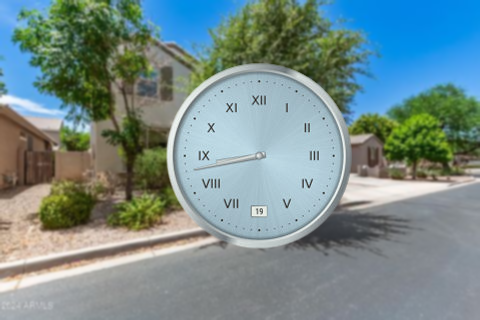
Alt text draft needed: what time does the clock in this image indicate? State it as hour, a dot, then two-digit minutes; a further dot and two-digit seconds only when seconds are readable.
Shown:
8.43
